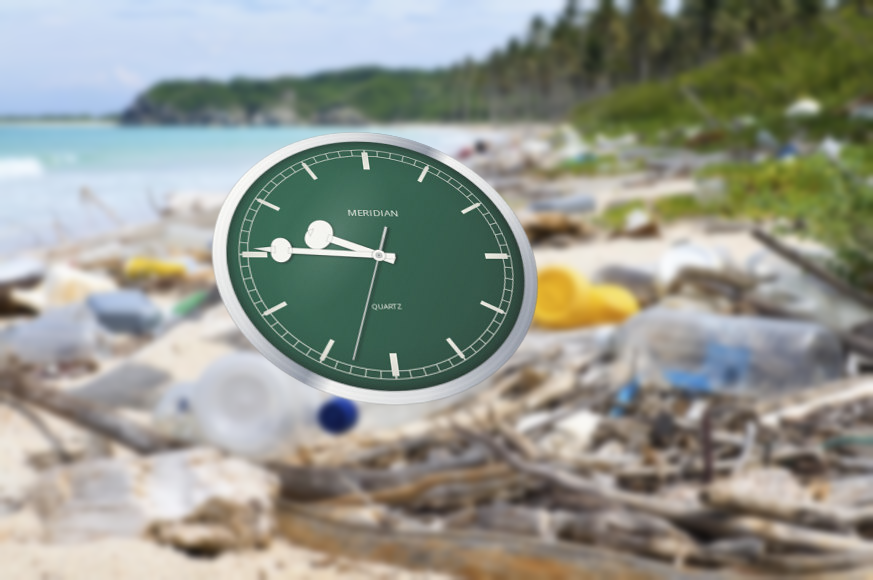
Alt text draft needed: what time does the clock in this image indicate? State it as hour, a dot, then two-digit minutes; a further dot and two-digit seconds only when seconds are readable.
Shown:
9.45.33
